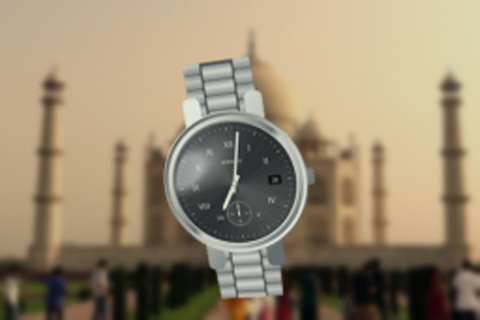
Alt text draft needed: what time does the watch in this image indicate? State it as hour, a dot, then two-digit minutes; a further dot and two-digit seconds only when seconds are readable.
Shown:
7.02
